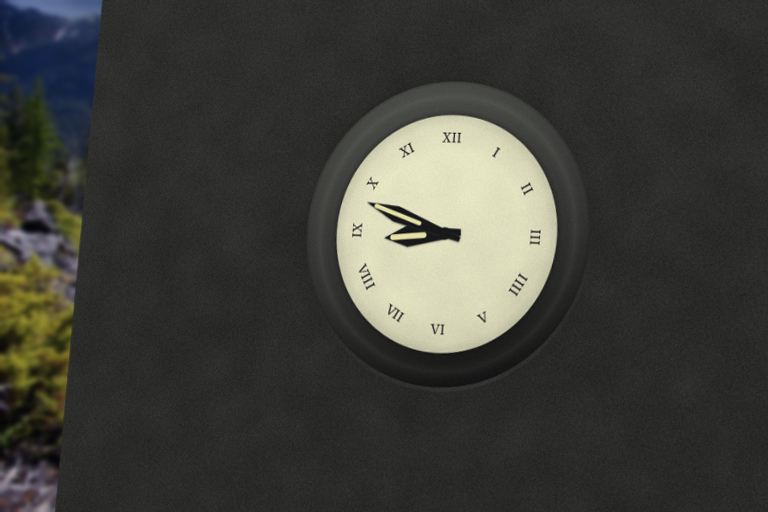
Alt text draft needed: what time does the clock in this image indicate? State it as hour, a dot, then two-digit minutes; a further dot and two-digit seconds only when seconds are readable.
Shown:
8.48
